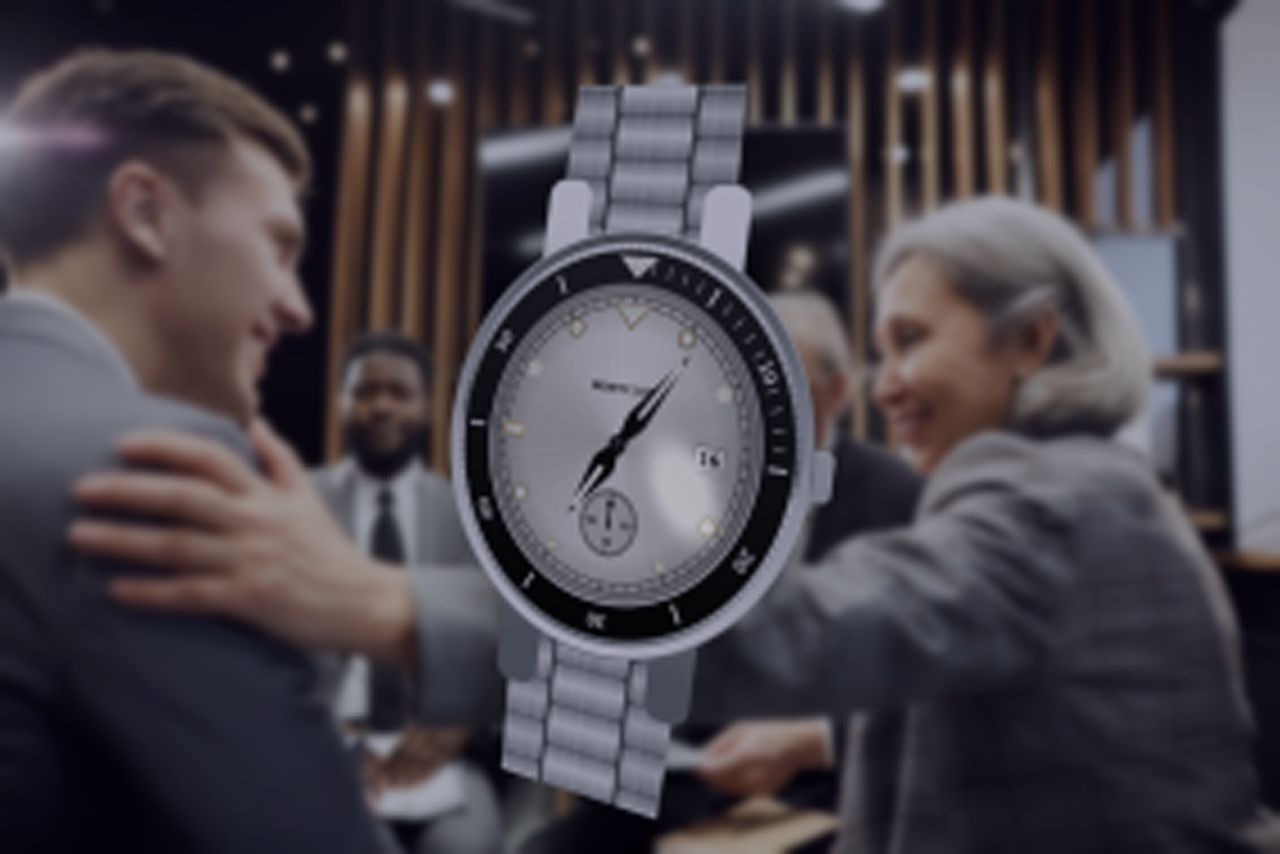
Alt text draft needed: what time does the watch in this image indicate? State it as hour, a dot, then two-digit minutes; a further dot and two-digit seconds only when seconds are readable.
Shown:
7.06
